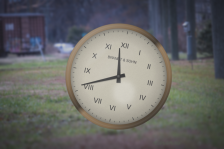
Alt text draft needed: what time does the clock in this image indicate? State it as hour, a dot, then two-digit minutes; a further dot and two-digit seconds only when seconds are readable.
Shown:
11.41
